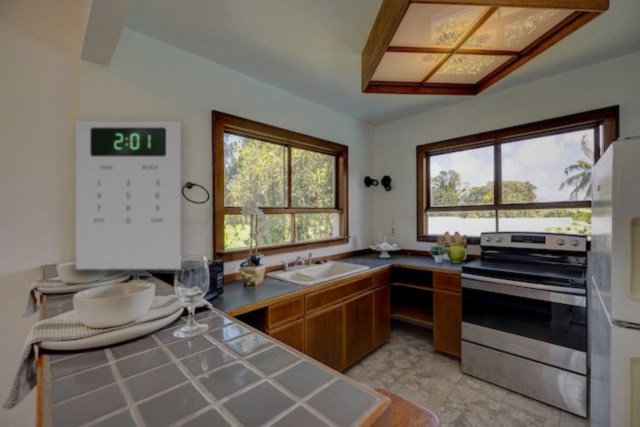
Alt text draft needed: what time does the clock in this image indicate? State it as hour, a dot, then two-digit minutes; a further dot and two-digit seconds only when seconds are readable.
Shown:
2.01
